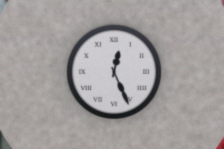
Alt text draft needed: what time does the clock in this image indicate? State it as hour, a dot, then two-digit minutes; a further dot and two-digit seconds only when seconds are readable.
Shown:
12.26
